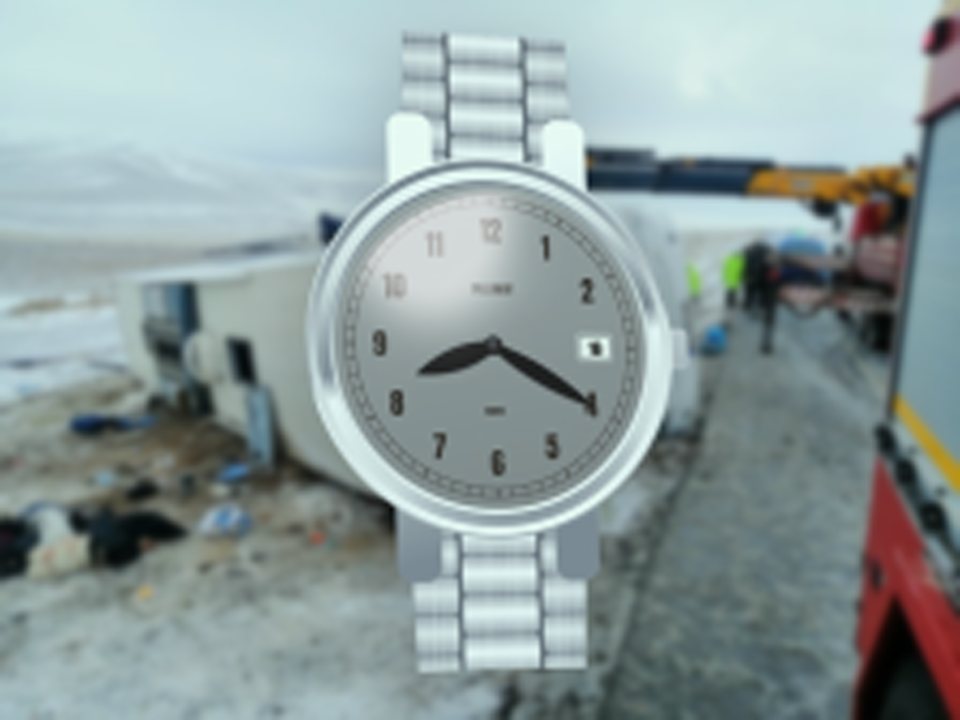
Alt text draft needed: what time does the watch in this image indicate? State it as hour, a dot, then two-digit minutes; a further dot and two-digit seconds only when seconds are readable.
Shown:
8.20
